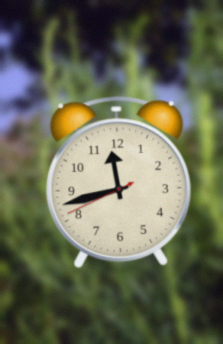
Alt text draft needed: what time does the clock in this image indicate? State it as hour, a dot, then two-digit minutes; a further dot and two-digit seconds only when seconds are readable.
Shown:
11.42.41
